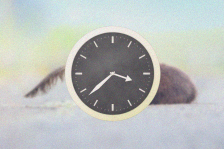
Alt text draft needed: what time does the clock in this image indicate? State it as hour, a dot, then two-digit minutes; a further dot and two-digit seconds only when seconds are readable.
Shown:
3.38
